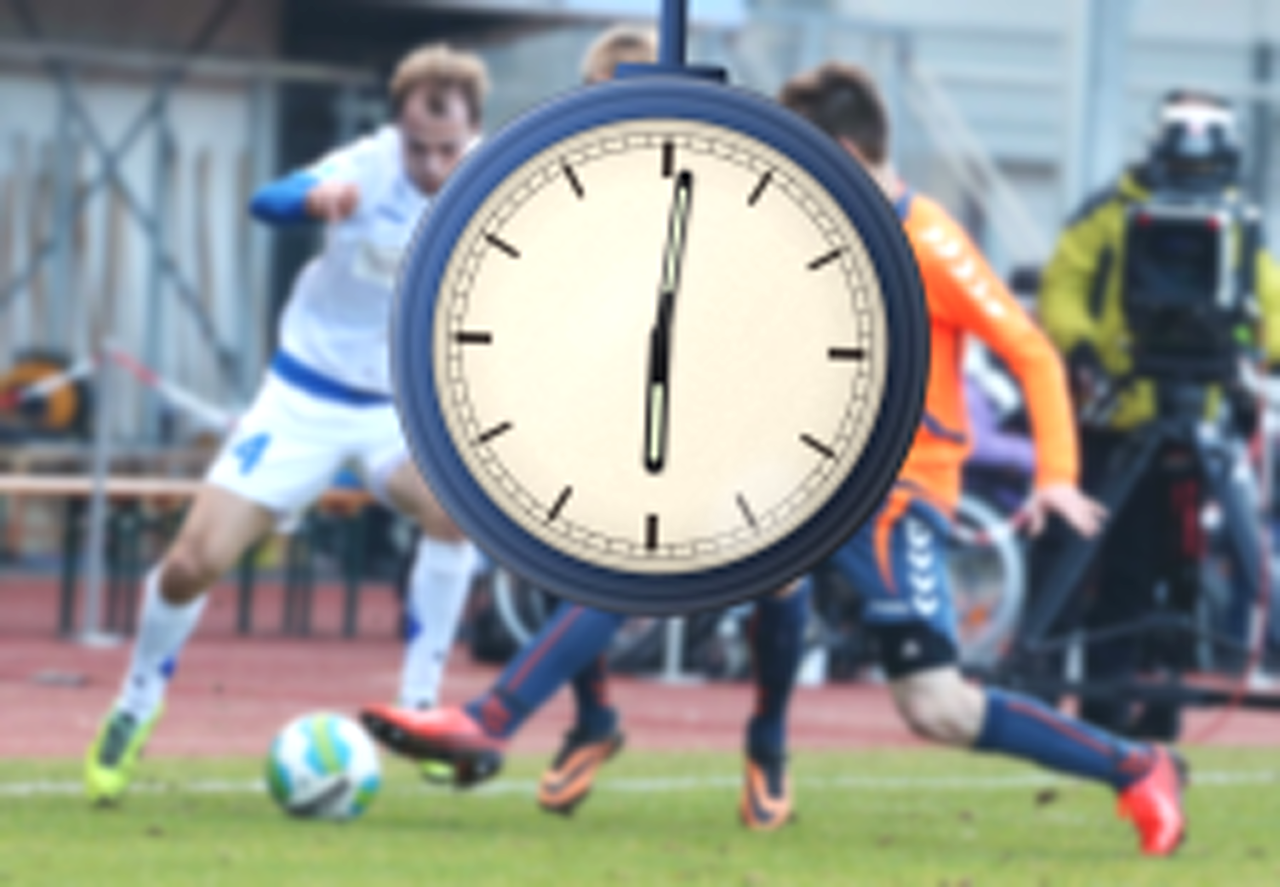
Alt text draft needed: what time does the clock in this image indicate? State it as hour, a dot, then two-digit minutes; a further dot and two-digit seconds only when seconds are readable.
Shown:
6.01
